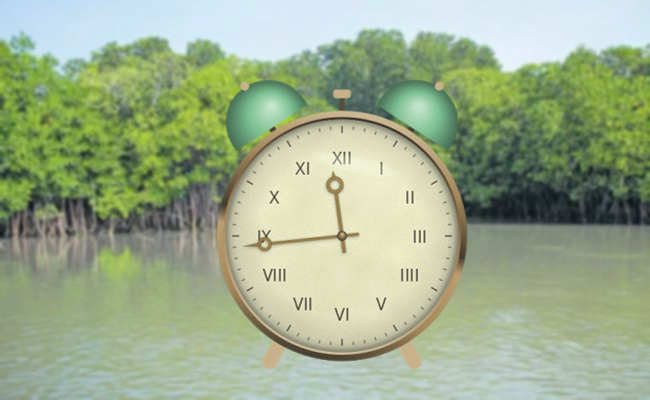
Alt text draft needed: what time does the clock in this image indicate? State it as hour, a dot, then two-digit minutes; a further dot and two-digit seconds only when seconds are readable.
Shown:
11.44
